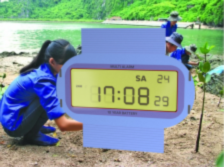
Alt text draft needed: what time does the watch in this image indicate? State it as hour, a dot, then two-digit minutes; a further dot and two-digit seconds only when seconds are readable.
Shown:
17.08.29
